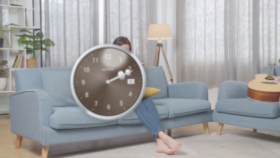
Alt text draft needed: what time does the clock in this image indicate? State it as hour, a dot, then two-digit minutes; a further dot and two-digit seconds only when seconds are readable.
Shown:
2.11
